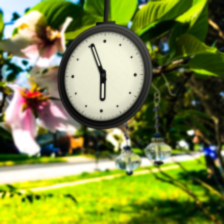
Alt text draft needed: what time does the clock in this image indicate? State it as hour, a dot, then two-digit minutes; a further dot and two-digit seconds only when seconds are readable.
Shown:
5.56
